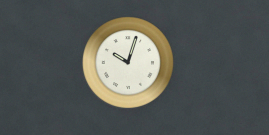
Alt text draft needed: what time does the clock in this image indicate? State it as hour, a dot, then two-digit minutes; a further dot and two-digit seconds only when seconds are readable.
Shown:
10.03
